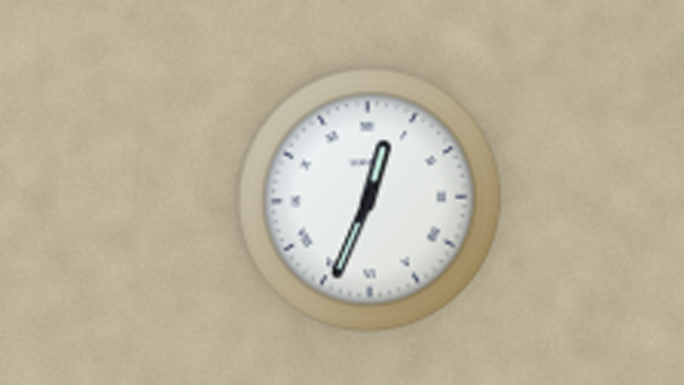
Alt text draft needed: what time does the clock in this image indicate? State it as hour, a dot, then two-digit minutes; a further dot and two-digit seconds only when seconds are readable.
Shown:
12.34
